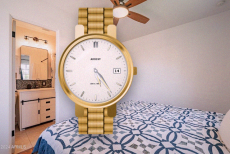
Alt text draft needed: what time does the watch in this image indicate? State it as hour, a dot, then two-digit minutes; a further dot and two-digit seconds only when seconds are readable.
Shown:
5.24
